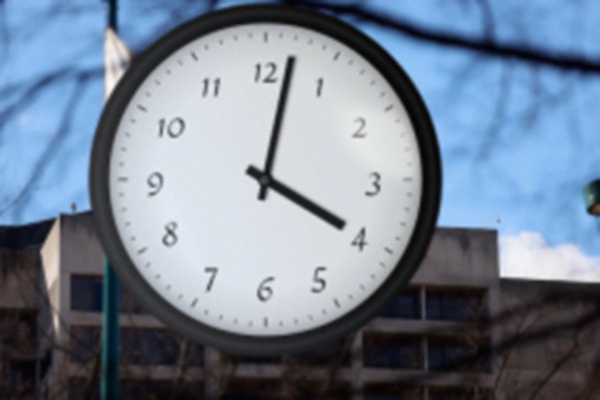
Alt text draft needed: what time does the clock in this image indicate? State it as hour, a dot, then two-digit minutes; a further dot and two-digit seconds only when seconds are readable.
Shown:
4.02
